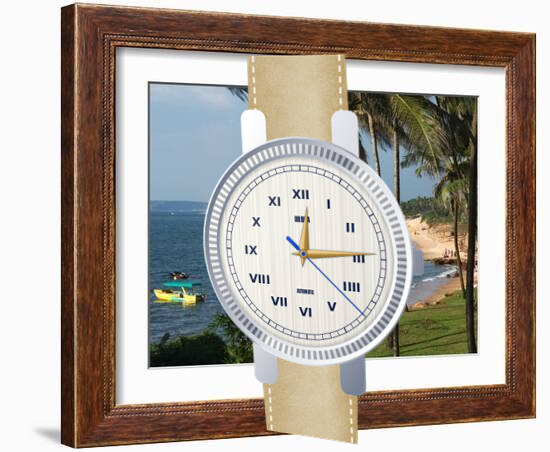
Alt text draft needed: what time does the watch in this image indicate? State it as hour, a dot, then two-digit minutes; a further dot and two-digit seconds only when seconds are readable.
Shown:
12.14.22
